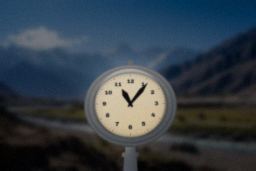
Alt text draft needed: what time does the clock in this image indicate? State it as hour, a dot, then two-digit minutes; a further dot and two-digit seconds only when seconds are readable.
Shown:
11.06
